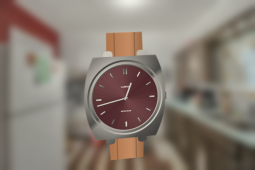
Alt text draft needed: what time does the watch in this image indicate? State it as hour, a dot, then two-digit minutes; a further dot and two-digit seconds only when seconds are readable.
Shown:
12.43
